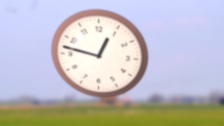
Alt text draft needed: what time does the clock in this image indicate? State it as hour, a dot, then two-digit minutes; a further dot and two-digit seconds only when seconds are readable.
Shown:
12.47
